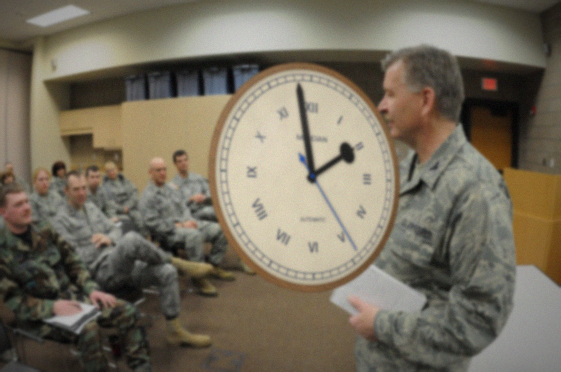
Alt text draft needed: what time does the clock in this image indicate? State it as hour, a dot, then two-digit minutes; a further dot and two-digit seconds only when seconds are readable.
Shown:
1.58.24
